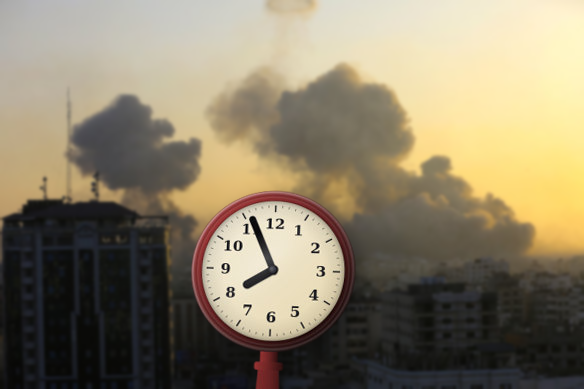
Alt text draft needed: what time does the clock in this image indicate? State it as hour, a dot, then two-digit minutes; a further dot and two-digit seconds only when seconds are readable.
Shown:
7.56
